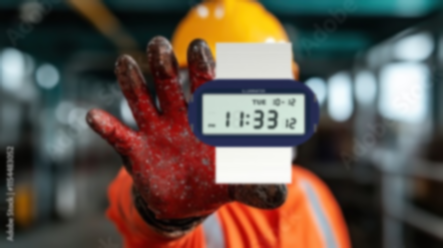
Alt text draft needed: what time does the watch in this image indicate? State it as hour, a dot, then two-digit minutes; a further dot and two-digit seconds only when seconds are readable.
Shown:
11.33
